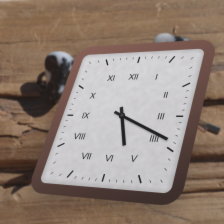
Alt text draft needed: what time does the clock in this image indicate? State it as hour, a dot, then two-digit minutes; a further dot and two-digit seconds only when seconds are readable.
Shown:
5.19
